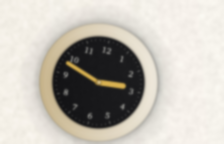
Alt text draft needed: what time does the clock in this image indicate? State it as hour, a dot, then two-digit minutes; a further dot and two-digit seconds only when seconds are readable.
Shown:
2.48
